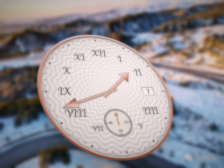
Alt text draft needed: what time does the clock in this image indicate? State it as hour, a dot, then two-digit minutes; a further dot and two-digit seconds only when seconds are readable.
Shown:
1.42
